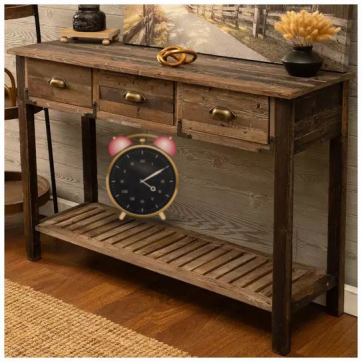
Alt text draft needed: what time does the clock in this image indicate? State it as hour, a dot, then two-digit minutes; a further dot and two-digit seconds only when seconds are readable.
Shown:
4.10
